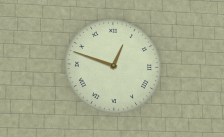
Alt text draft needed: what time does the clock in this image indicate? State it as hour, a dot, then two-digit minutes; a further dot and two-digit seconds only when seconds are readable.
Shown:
12.48
